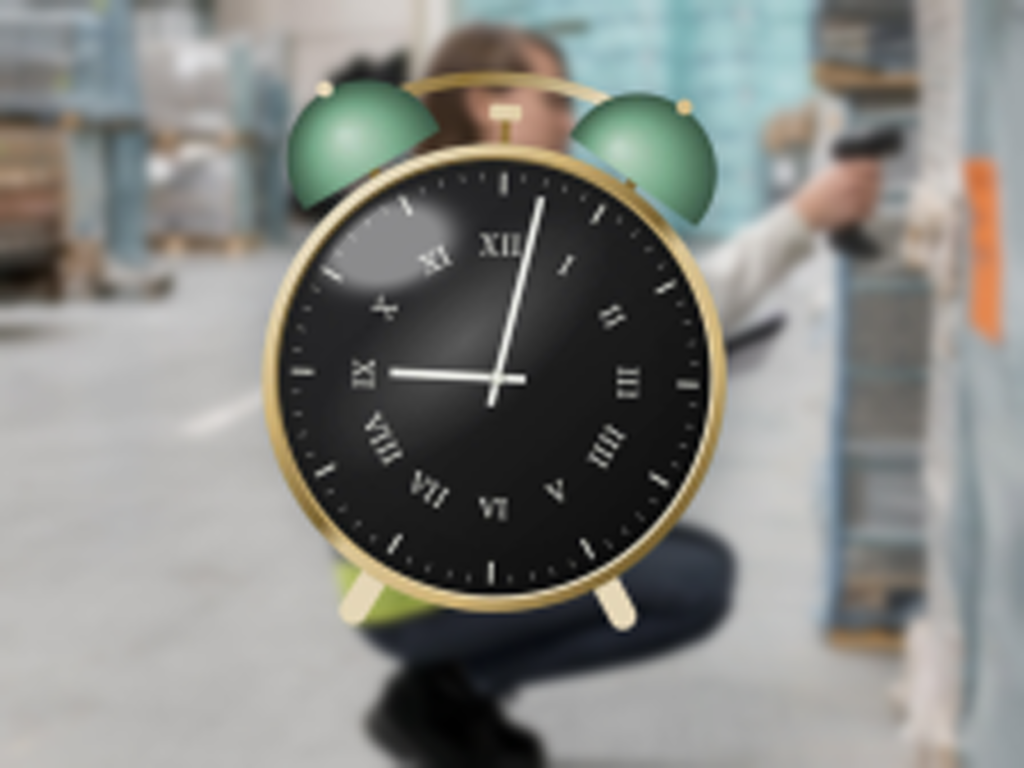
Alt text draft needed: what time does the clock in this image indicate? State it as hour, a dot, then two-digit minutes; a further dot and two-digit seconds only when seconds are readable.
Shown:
9.02
